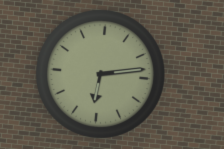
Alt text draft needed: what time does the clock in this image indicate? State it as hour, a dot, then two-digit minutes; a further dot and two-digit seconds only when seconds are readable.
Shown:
6.13
